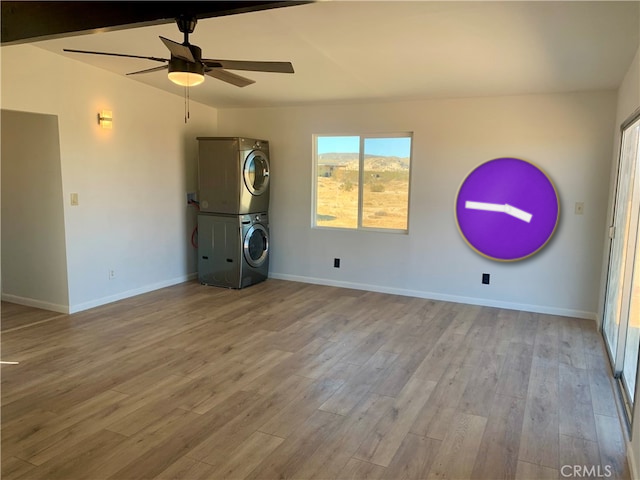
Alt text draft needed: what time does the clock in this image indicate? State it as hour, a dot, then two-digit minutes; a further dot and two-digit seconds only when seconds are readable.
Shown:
3.46
